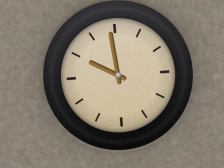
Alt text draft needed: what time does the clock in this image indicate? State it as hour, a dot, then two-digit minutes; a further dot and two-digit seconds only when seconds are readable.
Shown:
9.59
